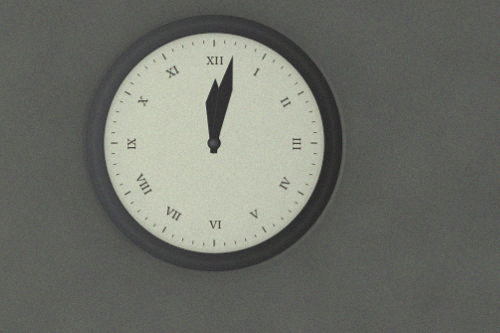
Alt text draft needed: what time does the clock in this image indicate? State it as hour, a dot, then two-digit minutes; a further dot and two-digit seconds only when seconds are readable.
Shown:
12.02
